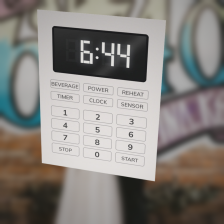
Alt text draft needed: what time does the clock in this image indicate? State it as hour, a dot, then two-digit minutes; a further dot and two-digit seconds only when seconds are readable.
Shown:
6.44
